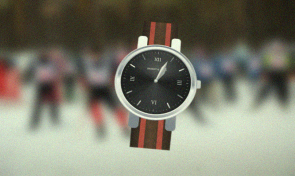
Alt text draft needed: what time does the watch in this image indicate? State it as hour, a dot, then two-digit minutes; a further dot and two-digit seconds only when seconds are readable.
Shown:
1.04
